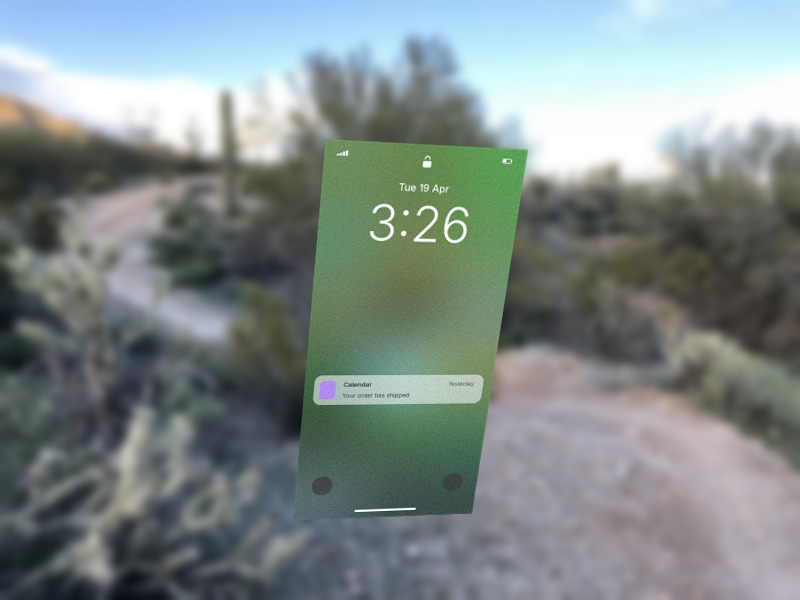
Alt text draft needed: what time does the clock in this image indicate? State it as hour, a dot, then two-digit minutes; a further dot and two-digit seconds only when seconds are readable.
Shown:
3.26
